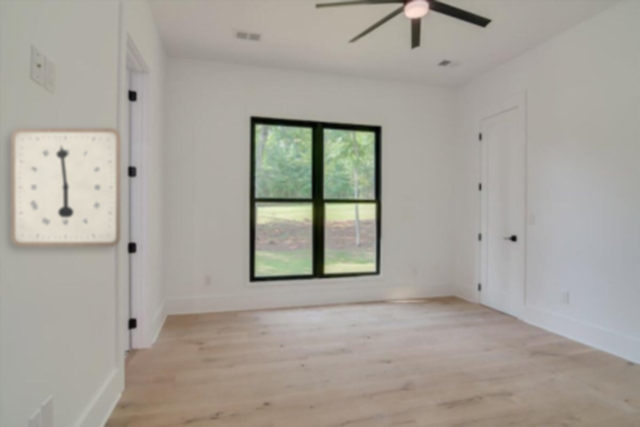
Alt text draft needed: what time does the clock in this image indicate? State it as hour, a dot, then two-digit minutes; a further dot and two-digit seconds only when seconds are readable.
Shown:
5.59
